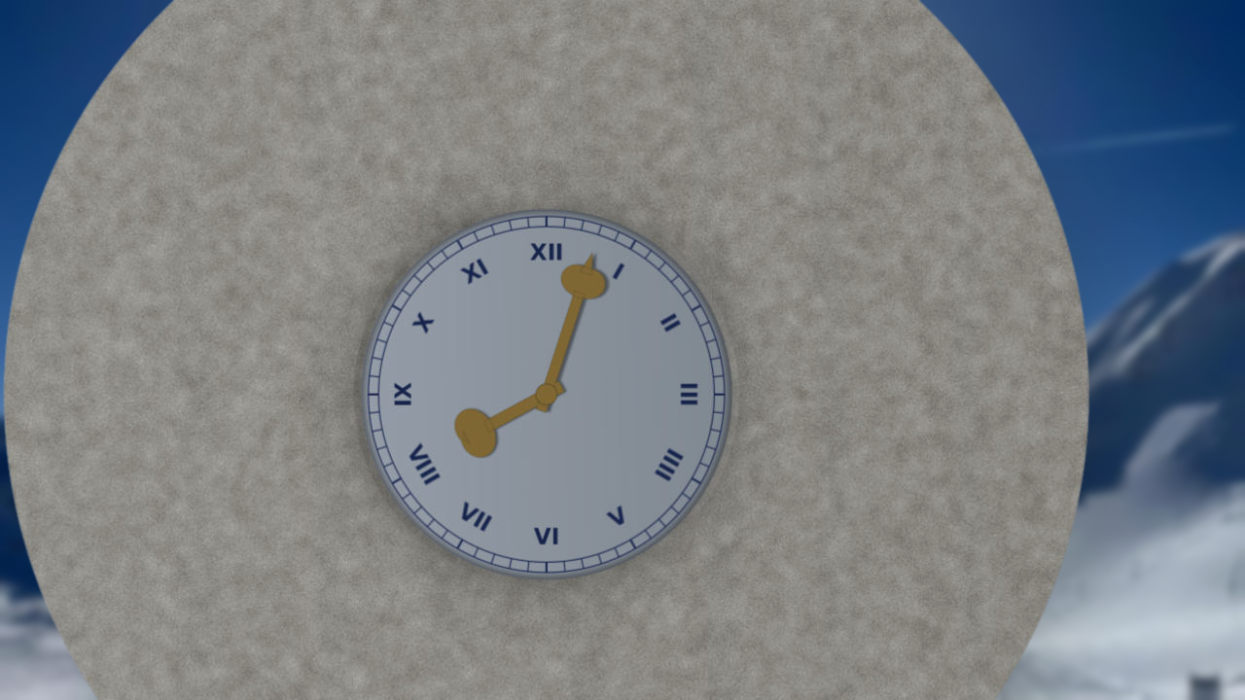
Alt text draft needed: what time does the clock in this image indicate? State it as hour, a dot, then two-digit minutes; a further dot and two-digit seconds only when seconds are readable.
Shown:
8.03
